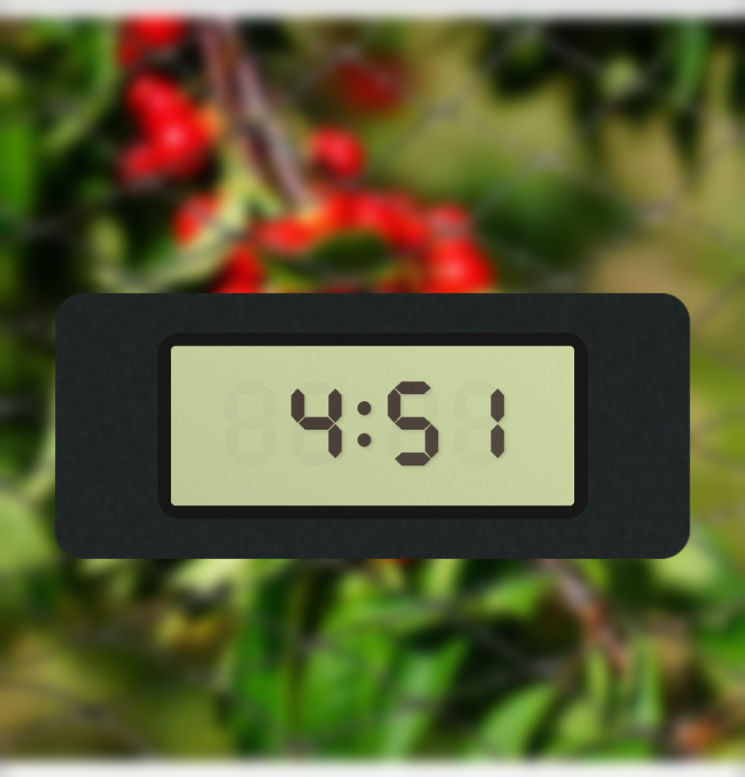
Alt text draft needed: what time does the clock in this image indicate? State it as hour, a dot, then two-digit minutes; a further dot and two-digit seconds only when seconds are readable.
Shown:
4.51
